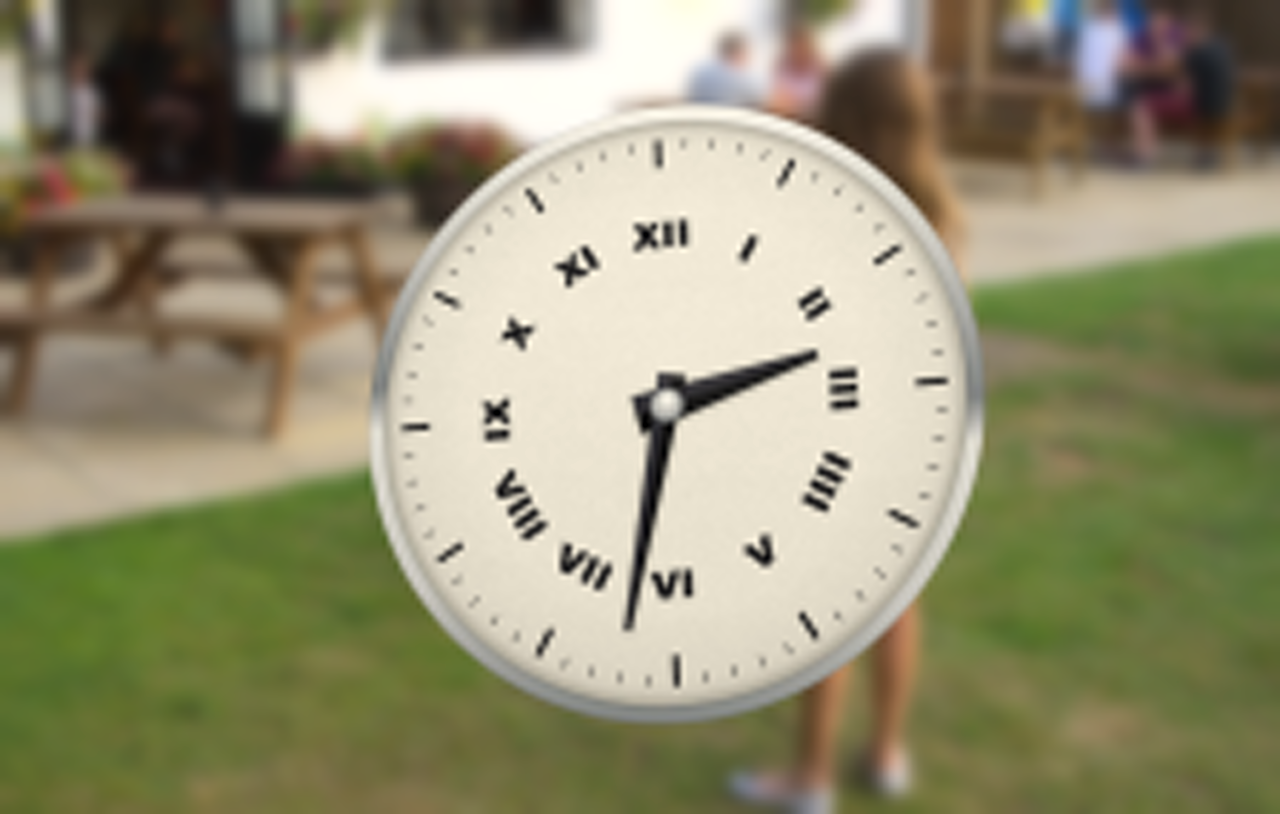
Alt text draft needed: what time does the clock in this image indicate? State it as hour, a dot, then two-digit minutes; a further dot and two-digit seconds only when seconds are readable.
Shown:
2.32
